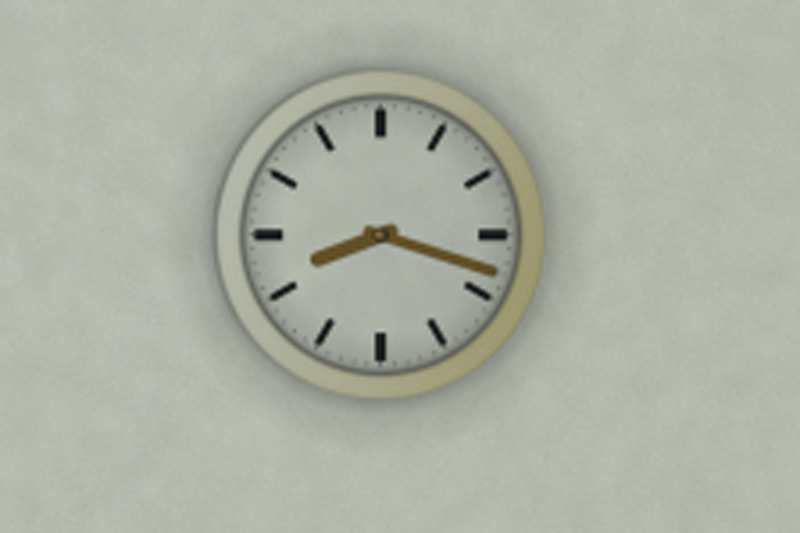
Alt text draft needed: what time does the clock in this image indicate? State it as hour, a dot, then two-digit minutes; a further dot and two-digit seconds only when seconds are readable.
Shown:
8.18
